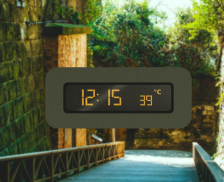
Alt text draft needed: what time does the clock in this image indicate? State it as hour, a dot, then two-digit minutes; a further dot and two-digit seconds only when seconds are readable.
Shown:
12.15
